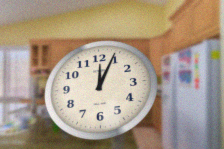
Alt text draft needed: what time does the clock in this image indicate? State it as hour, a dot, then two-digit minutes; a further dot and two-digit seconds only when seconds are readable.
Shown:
12.04
